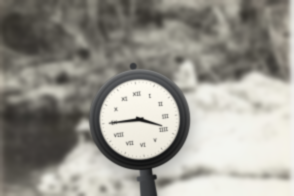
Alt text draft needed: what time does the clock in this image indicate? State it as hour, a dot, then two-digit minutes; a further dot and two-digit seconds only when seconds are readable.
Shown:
3.45
